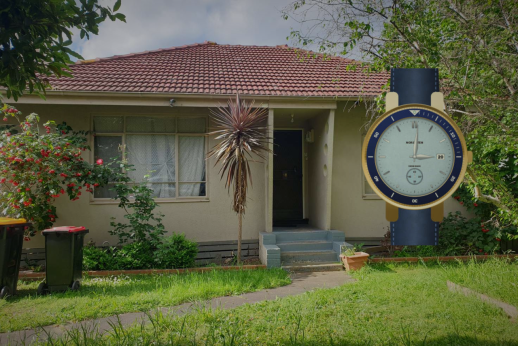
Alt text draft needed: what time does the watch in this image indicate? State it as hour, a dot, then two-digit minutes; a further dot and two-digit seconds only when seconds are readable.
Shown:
3.01
